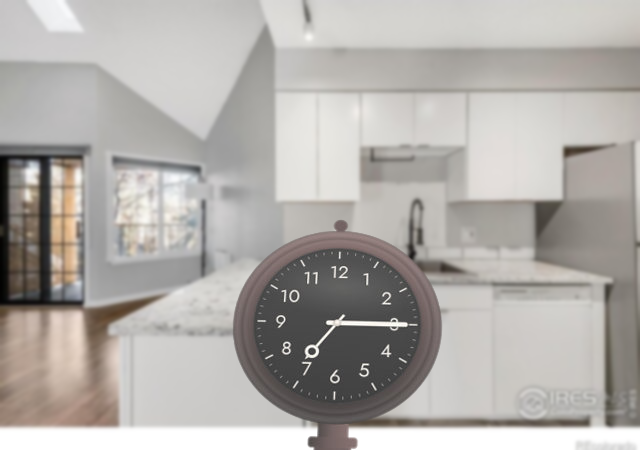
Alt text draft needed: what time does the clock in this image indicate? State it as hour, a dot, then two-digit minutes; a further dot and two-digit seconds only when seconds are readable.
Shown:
7.15
